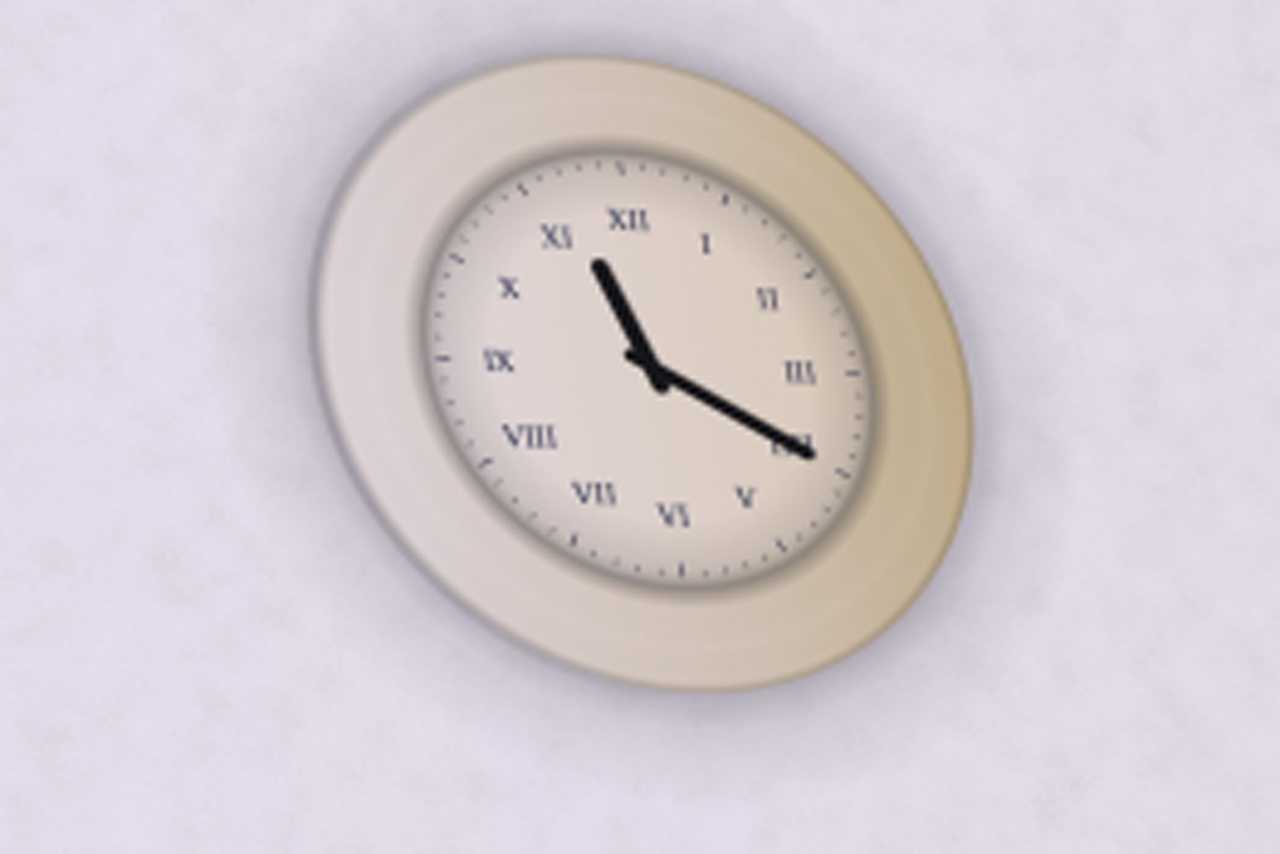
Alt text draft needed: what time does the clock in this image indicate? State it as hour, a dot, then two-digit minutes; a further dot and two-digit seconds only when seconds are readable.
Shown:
11.20
